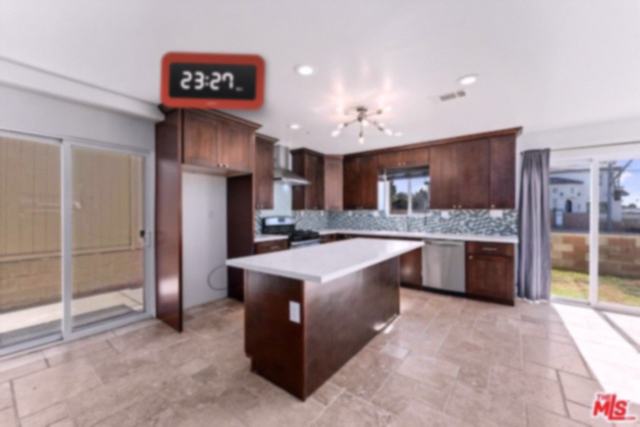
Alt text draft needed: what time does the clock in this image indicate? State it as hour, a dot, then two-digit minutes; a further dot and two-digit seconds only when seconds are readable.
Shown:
23.27
